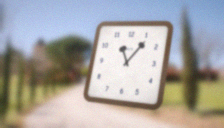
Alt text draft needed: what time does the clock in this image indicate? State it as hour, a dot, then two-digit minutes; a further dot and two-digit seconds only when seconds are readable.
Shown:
11.06
